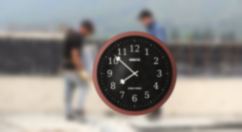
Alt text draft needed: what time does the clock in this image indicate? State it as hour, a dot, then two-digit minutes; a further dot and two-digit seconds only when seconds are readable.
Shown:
7.52
